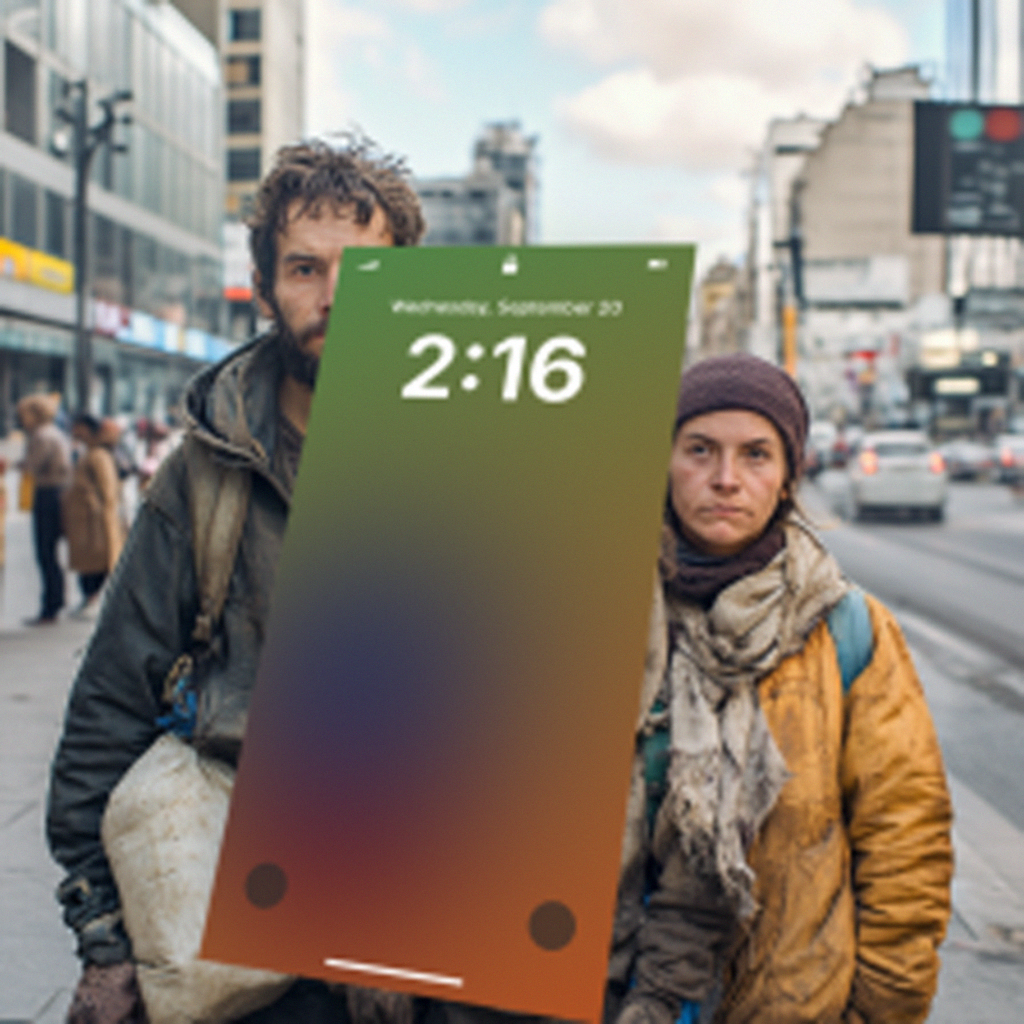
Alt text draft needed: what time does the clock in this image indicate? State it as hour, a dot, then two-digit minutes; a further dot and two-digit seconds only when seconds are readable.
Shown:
2.16
